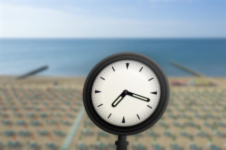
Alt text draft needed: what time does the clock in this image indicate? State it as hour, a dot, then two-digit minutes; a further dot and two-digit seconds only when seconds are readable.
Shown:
7.18
